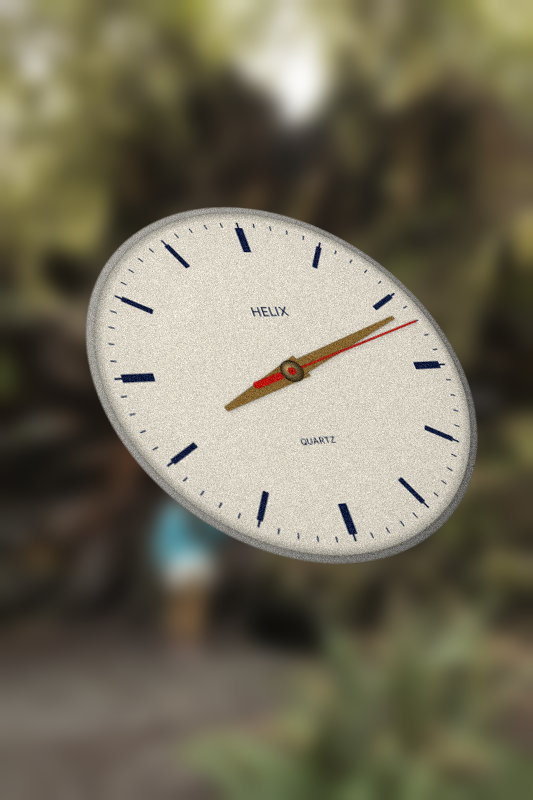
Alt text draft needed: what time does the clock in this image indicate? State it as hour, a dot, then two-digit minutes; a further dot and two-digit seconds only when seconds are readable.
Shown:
8.11.12
